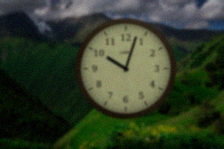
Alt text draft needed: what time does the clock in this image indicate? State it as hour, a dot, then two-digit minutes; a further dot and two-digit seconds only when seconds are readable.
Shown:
10.03
